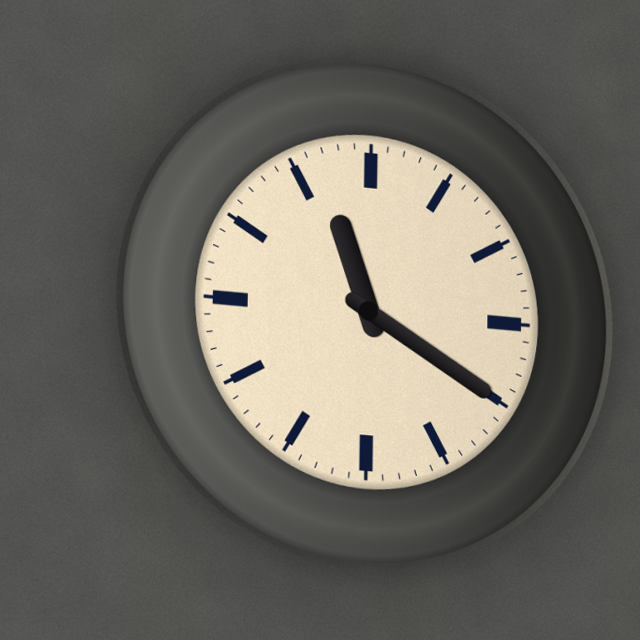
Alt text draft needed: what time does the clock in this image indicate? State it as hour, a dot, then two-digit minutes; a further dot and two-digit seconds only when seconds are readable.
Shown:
11.20
